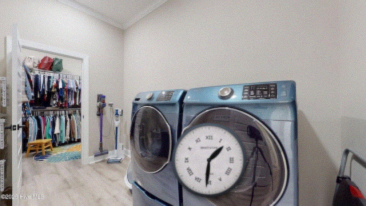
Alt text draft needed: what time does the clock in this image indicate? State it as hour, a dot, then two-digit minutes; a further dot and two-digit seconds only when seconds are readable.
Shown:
1.31
